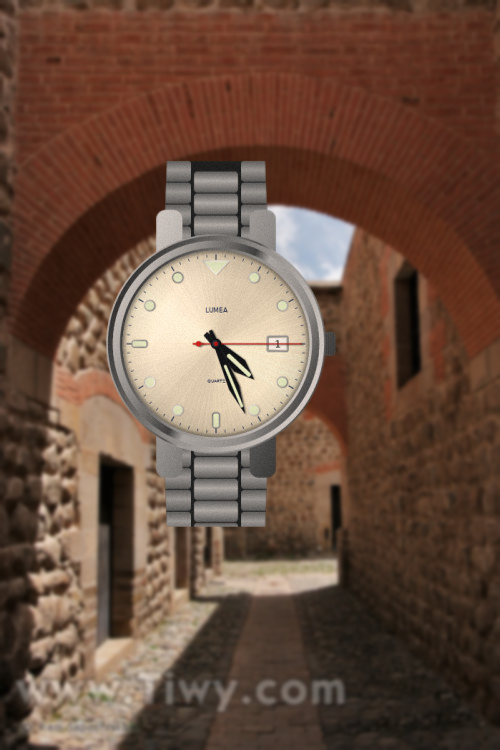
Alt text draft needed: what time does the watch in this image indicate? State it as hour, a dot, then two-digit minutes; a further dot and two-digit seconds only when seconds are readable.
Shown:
4.26.15
